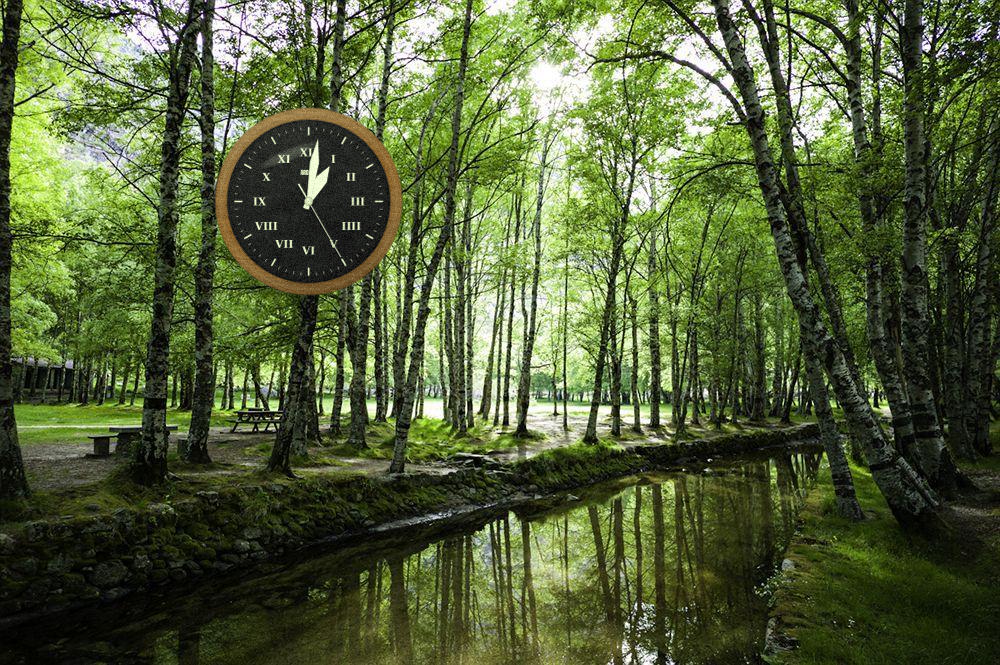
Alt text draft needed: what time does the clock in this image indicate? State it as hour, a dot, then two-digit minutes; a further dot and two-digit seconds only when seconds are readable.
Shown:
1.01.25
